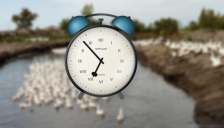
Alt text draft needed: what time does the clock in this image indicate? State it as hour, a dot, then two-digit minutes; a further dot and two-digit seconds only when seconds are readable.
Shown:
6.53
